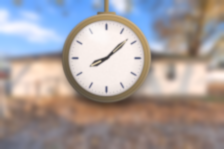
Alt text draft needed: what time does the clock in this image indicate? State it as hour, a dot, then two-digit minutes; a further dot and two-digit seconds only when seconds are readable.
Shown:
8.08
